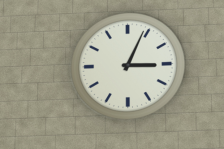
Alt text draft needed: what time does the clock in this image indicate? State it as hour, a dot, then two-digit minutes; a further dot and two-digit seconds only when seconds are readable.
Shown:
3.04
